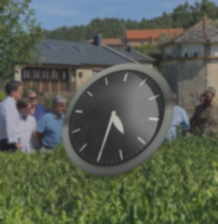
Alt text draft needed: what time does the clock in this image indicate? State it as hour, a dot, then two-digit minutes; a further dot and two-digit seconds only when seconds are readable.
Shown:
4.30
